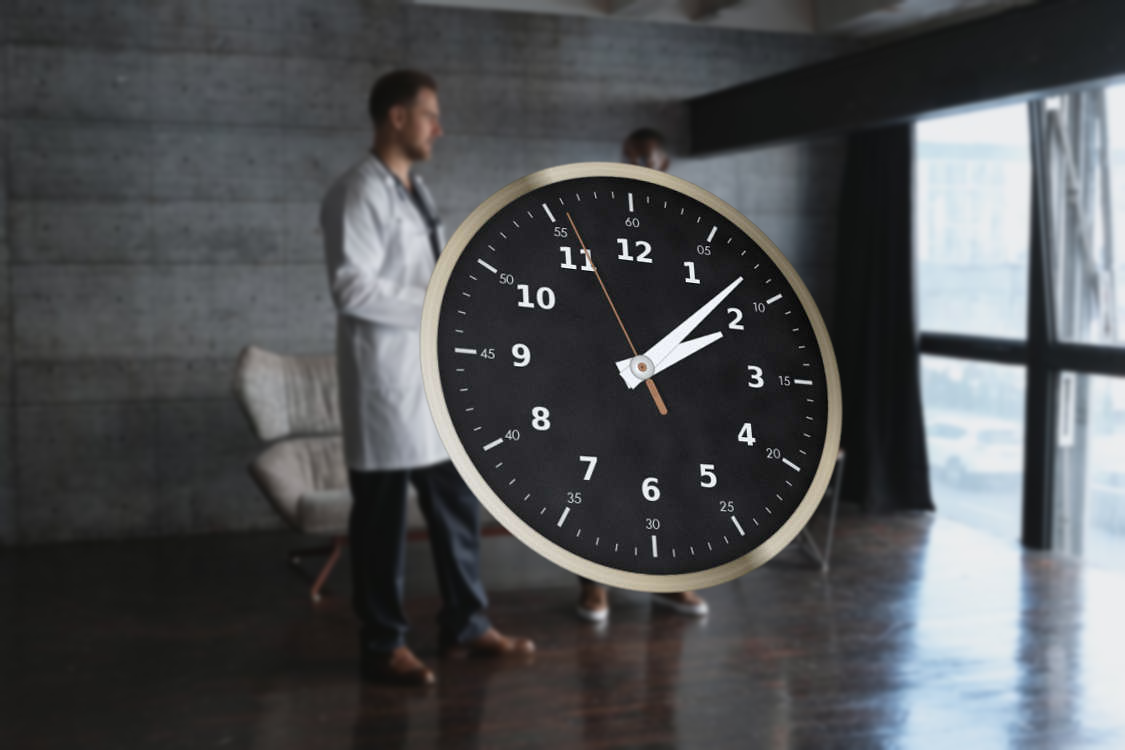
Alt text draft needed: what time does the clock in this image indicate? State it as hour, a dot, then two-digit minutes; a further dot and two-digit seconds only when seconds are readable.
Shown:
2.07.56
